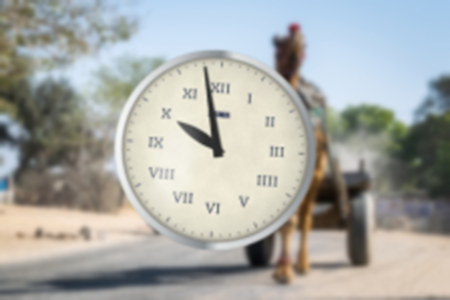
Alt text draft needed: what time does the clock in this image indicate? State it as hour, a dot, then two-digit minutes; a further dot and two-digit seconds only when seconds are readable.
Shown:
9.58
